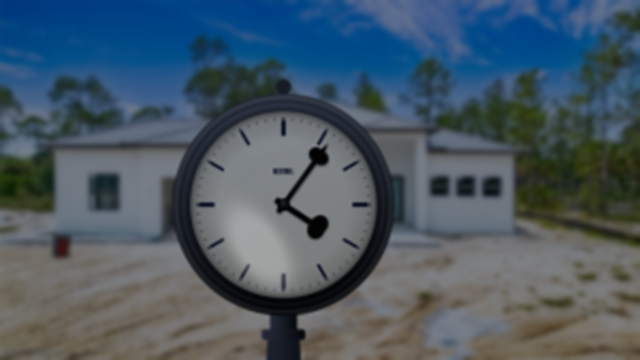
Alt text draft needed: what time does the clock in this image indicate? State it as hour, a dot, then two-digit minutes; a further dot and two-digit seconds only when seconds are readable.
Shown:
4.06
